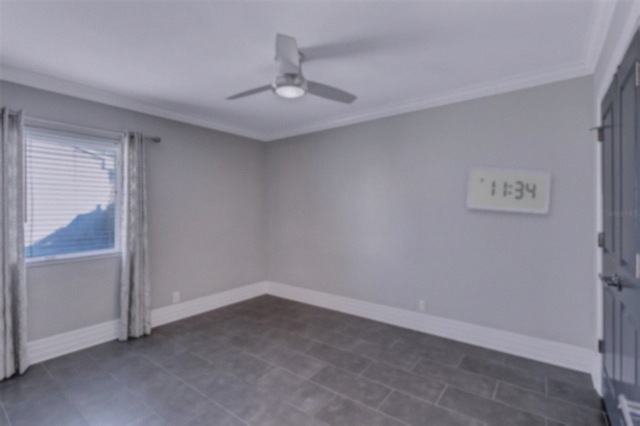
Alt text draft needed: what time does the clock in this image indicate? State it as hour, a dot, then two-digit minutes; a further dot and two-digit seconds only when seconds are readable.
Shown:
11.34
